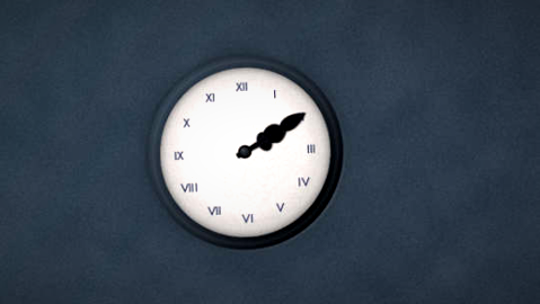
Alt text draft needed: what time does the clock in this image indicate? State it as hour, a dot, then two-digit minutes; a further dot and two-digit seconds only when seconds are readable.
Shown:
2.10
